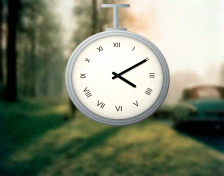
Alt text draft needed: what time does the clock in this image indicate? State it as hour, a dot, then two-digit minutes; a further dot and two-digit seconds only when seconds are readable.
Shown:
4.10
